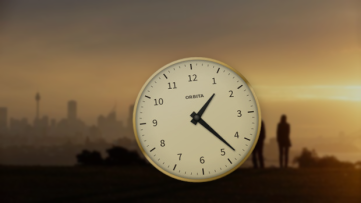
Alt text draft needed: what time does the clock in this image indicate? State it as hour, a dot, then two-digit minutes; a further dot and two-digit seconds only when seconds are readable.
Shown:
1.23
